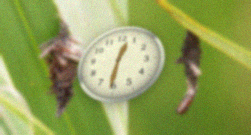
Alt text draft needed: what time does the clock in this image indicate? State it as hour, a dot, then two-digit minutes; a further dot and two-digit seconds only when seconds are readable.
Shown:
12.31
